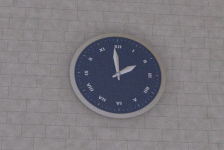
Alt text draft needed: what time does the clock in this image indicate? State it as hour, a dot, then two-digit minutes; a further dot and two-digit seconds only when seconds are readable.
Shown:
1.59
